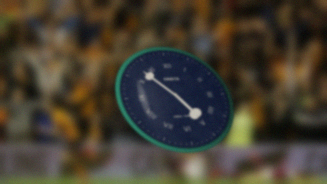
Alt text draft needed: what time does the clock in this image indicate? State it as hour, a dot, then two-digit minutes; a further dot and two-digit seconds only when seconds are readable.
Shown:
4.53
